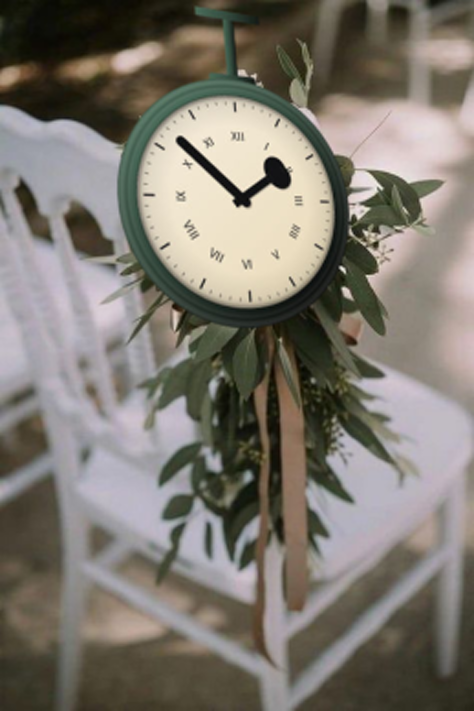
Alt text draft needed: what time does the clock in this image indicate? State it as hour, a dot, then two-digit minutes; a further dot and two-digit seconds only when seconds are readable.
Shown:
1.52
